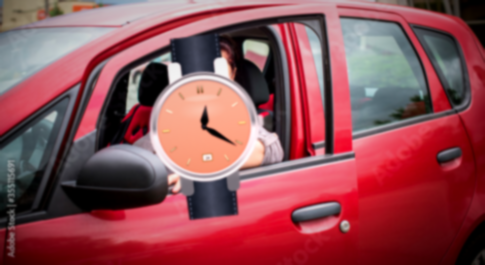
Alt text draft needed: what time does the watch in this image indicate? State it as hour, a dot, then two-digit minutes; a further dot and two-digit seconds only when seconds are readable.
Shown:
12.21
